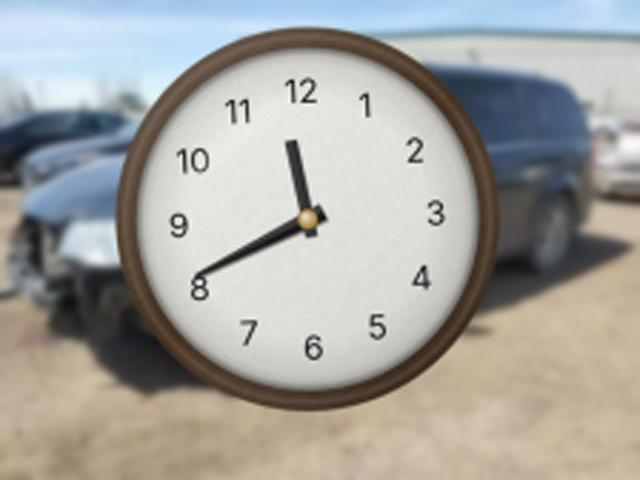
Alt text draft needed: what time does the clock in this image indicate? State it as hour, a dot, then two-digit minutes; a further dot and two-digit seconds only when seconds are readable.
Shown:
11.41
